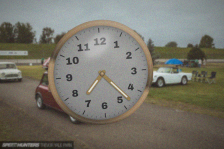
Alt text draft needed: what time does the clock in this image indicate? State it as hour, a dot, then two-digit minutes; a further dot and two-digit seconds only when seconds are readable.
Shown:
7.23
